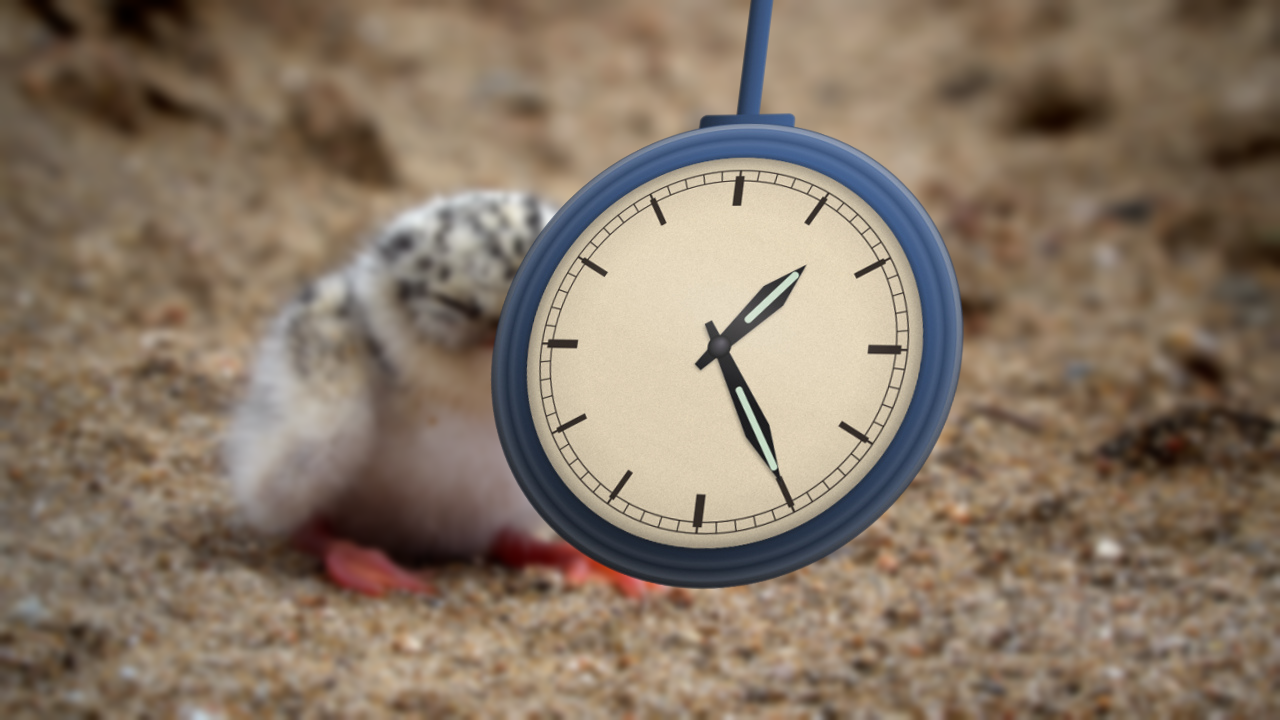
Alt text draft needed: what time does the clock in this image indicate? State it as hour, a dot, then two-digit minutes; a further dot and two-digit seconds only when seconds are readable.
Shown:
1.25
